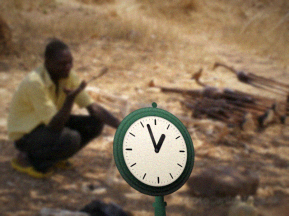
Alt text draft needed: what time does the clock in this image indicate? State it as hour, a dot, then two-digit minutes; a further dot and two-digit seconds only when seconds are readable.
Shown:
12.57
